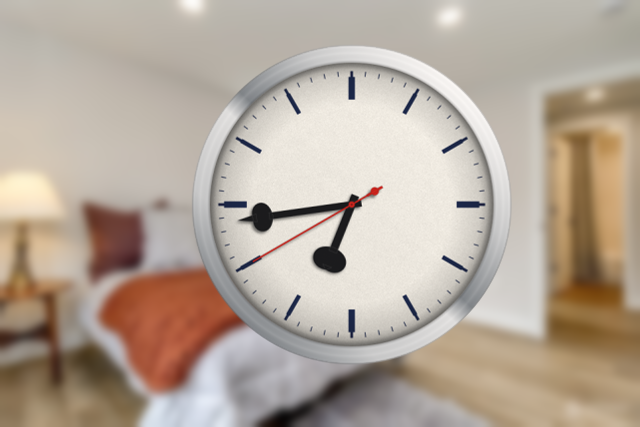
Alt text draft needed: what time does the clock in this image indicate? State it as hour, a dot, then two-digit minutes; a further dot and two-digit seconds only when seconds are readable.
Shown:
6.43.40
